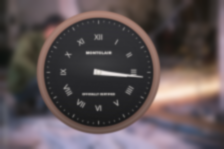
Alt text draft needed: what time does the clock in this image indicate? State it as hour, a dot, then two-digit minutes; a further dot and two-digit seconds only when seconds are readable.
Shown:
3.16
